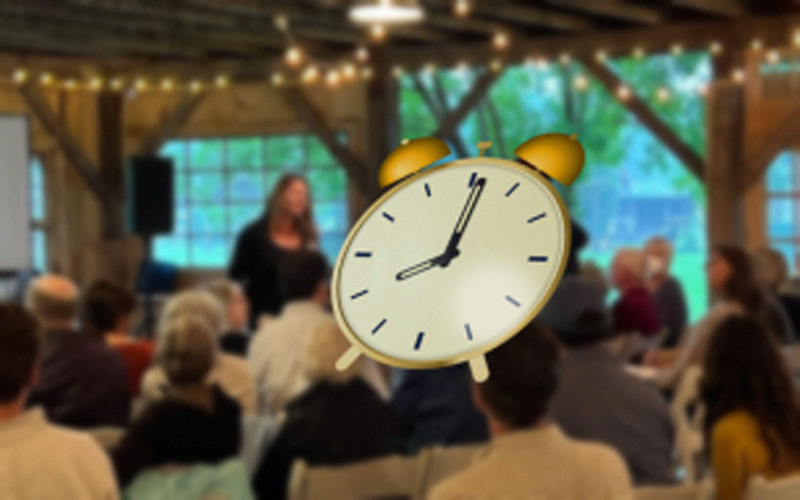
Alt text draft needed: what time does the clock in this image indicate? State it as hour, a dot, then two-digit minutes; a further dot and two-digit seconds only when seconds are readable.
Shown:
8.01
